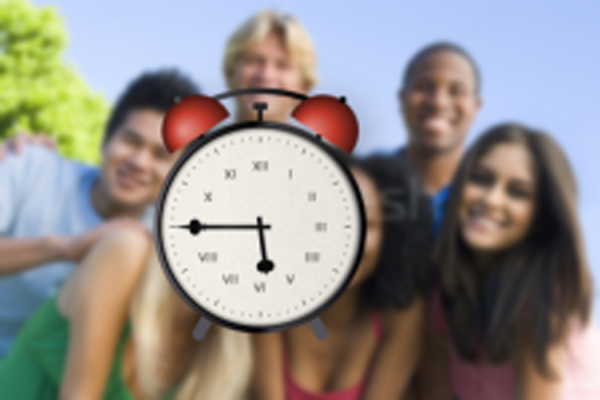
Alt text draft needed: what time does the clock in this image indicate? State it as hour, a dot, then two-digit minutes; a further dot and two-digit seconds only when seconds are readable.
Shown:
5.45
